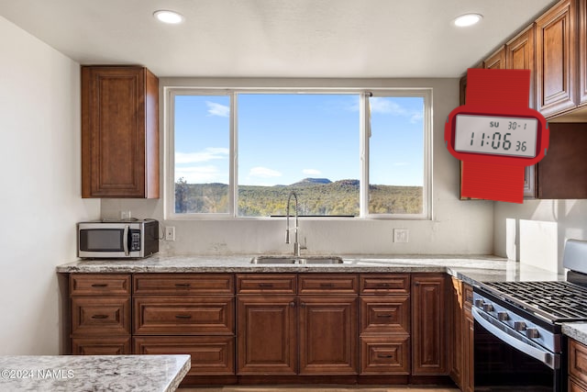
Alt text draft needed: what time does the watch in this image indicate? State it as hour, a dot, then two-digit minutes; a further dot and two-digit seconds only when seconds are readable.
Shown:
11.06.36
